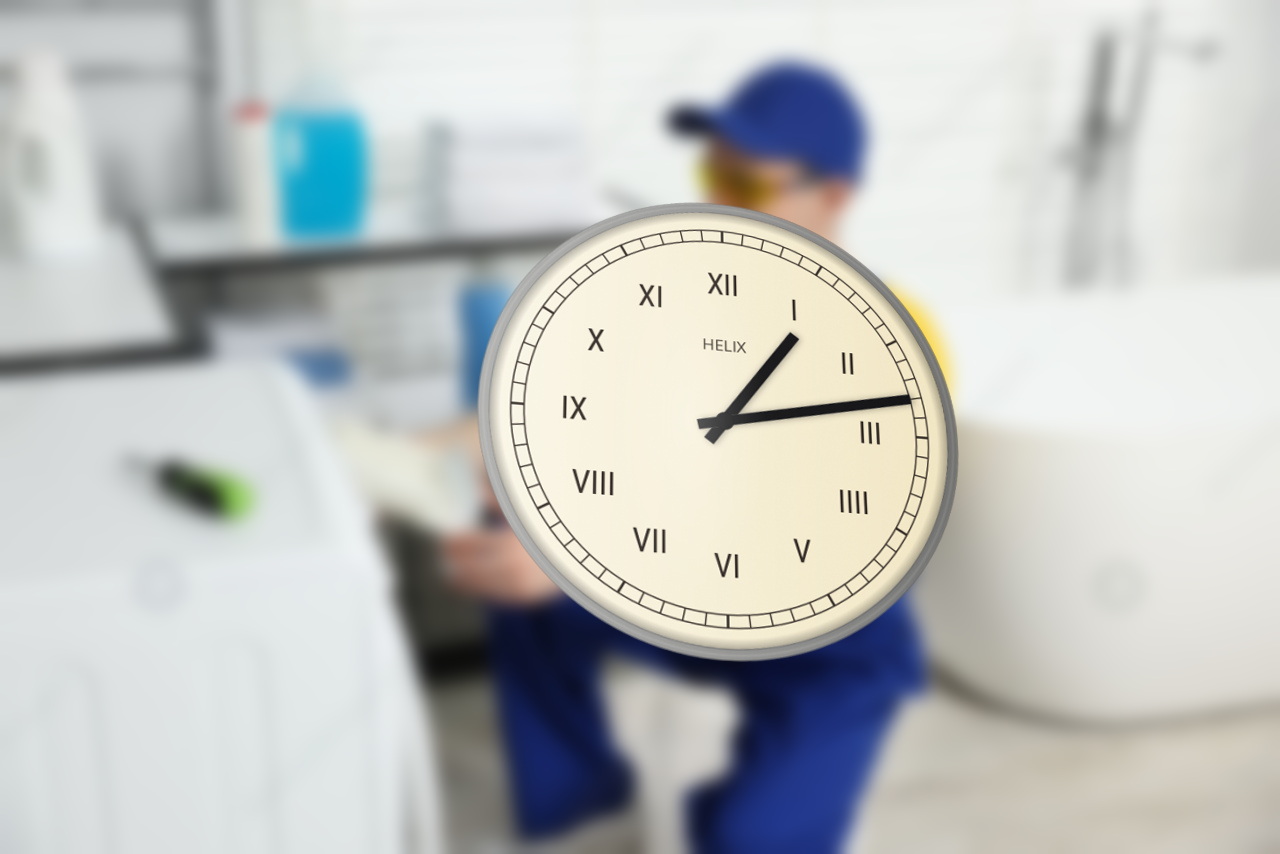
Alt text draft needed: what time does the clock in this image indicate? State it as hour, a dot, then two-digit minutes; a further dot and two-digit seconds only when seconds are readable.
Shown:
1.13
